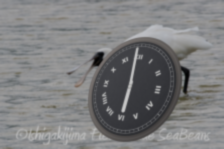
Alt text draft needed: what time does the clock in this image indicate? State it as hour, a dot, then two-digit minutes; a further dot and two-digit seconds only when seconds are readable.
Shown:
5.59
